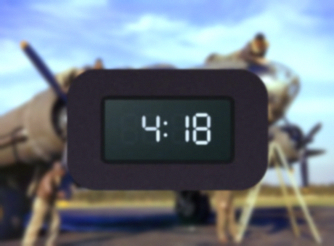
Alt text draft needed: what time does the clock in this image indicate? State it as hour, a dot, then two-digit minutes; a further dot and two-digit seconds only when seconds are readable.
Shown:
4.18
